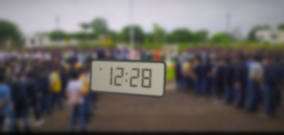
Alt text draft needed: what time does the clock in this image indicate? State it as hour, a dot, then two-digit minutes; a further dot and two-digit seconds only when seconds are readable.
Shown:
12.28
